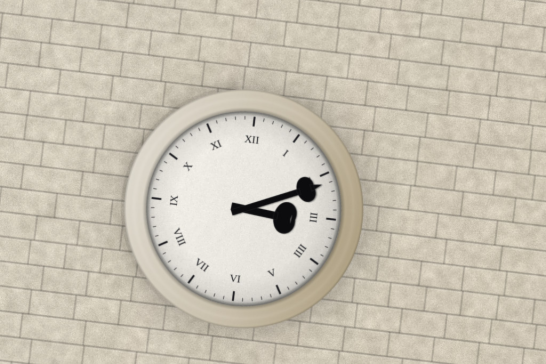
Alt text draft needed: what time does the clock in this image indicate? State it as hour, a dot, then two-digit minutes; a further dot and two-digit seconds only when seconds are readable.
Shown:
3.11
